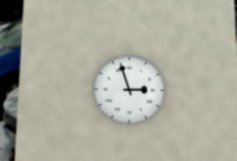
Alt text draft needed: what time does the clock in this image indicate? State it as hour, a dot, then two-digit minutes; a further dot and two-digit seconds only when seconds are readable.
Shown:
2.57
